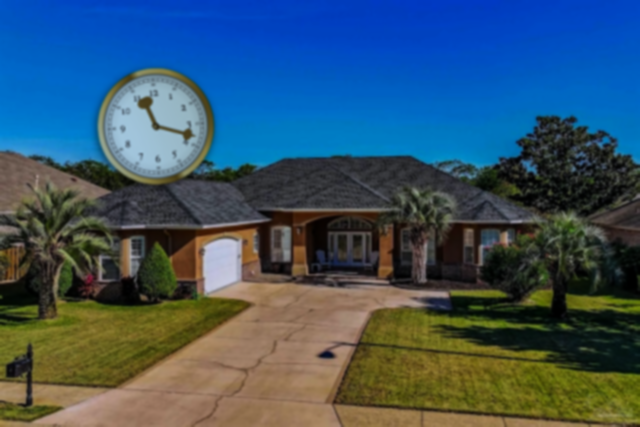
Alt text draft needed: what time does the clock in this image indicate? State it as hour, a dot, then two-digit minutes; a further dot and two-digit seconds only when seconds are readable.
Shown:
11.18
